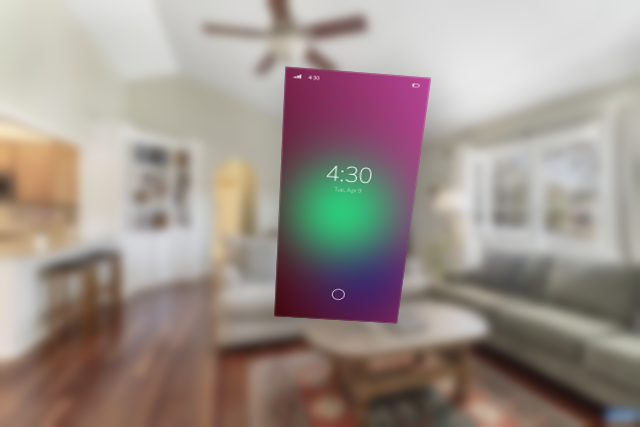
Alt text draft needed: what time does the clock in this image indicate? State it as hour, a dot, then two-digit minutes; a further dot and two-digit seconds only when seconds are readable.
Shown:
4.30
